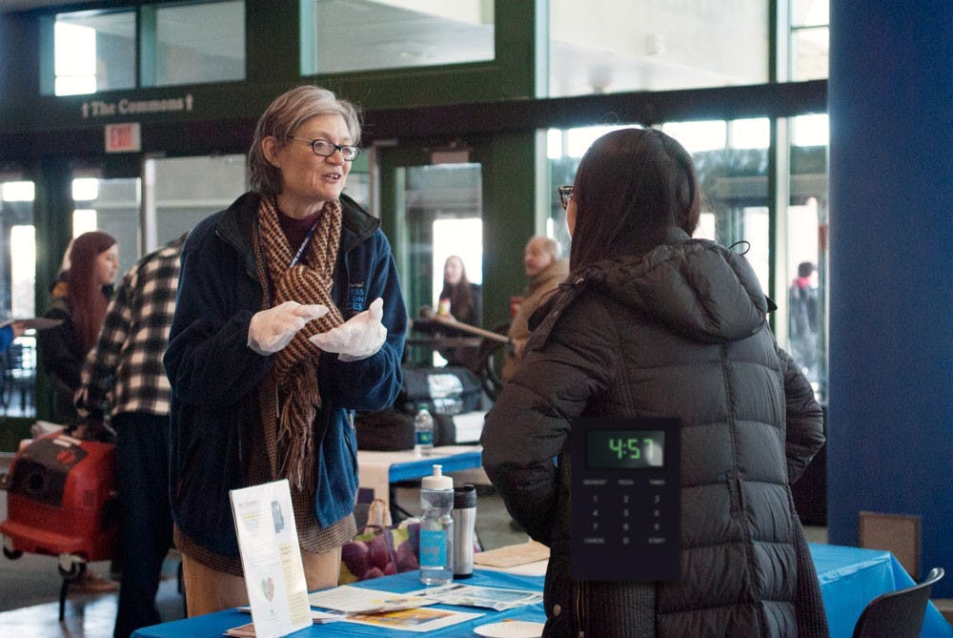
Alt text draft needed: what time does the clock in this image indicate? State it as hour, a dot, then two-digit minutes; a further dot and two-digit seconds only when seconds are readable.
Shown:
4.57
